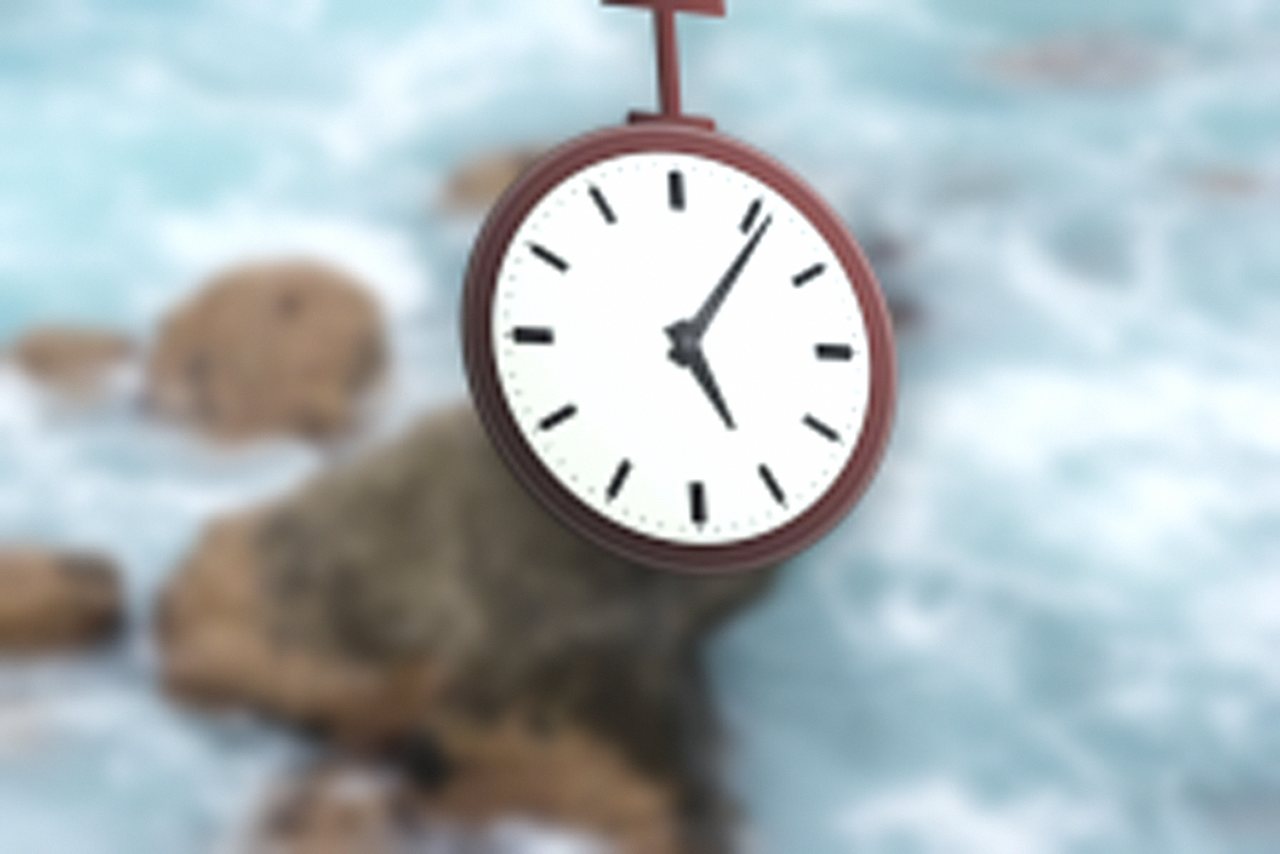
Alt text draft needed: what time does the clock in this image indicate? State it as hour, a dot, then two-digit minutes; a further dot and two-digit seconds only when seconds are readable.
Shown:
5.06
